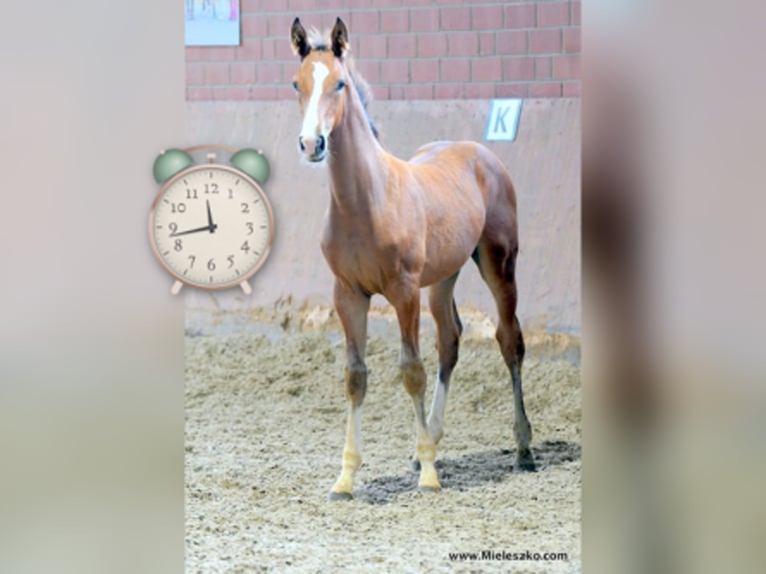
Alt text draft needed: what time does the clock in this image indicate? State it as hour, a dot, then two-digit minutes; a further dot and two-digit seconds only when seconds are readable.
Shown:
11.43
